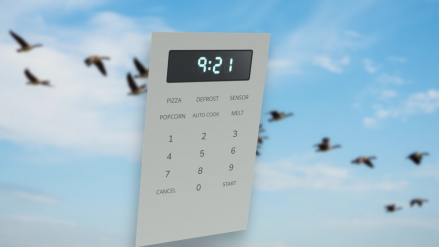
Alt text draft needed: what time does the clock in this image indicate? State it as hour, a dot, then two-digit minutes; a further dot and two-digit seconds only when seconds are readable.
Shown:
9.21
